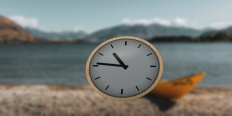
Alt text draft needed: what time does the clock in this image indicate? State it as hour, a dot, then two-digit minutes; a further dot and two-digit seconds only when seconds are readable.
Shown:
10.46
